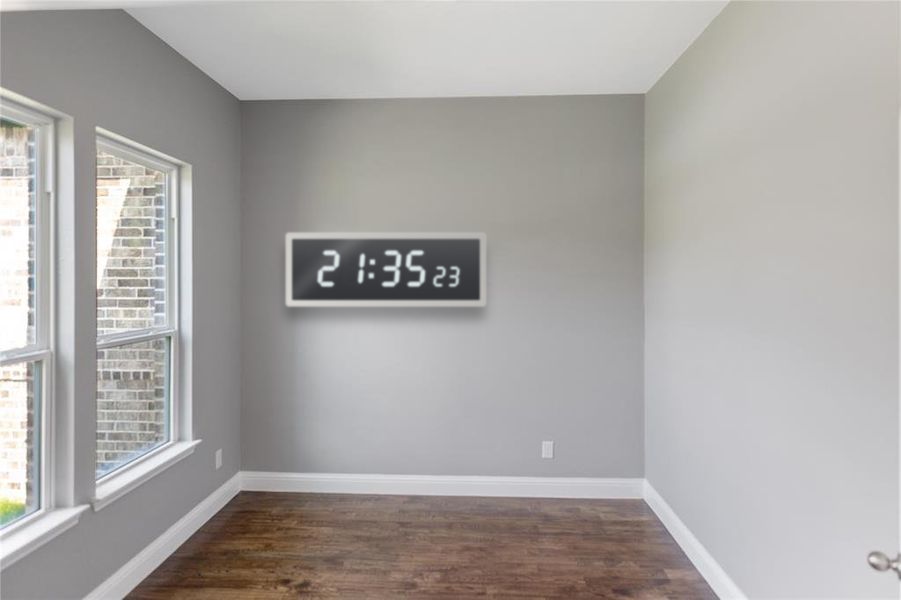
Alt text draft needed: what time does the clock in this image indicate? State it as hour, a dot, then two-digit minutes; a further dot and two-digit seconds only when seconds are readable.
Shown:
21.35.23
